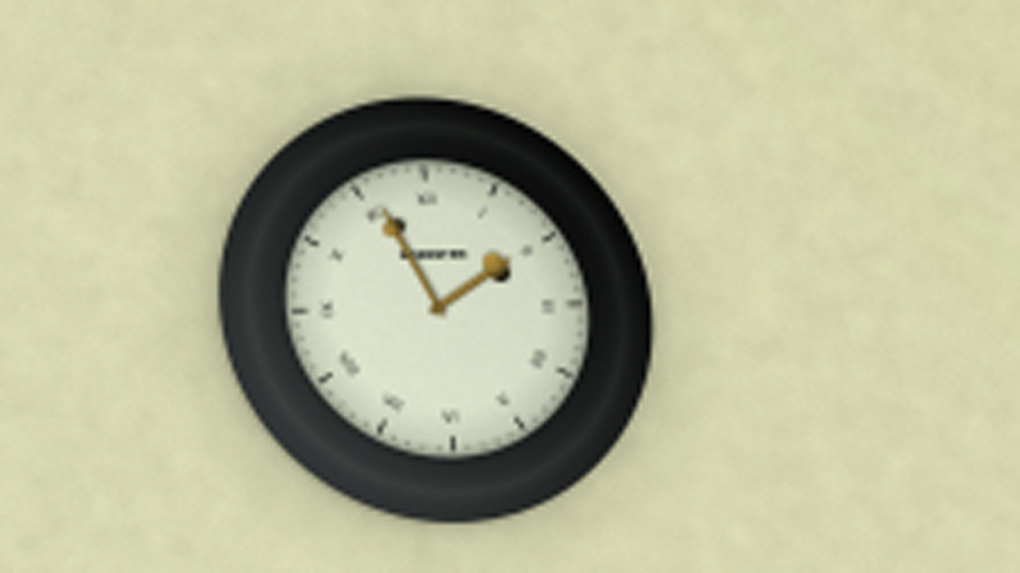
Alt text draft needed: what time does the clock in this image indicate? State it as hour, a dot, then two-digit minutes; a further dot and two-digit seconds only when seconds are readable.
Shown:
1.56
